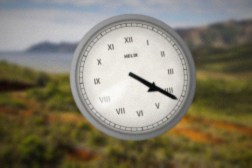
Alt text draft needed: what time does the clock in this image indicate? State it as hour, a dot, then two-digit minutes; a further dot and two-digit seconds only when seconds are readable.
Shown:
4.21
